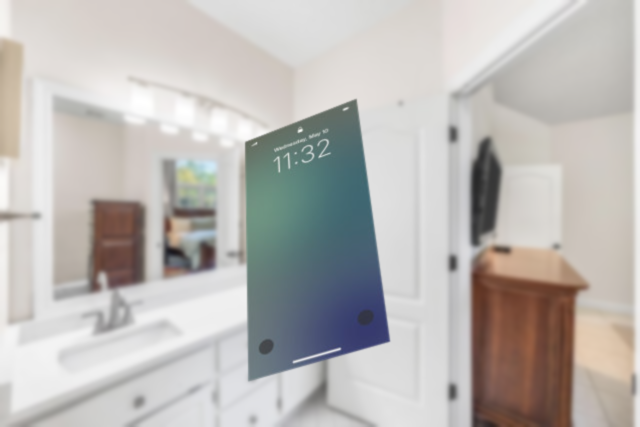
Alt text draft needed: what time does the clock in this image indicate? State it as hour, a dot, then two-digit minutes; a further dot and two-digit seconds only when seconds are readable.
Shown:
11.32
